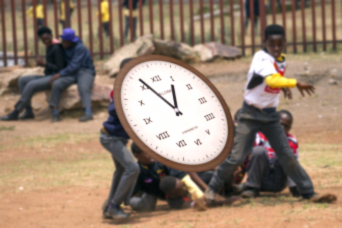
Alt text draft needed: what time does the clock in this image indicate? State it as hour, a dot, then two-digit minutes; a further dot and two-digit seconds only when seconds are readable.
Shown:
12.56
